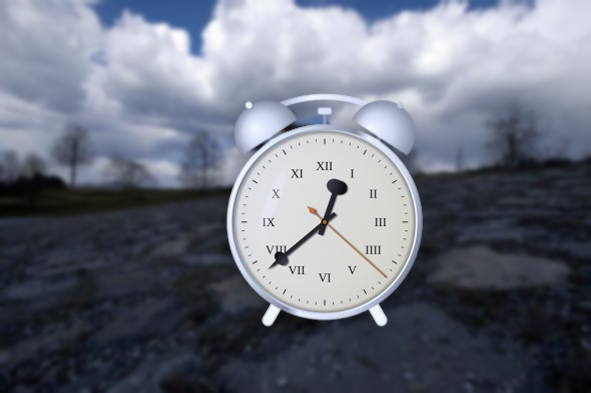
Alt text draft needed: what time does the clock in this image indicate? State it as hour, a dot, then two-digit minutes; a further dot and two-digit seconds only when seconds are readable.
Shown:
12.38.22
